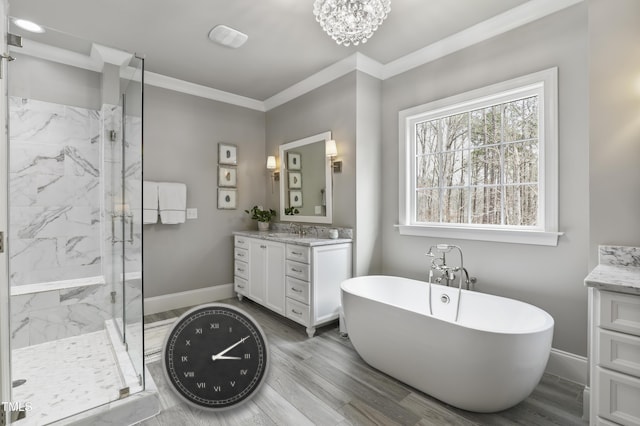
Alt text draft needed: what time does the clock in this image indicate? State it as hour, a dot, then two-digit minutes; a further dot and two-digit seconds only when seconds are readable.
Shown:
3.10
